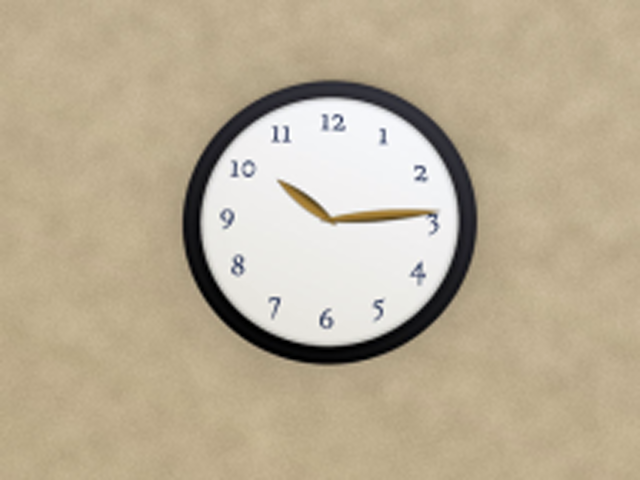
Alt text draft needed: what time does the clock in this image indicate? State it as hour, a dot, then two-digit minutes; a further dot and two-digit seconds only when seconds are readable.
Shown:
10.14
